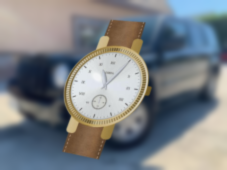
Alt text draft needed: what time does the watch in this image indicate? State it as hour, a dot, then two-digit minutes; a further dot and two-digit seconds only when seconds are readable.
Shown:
11.05
